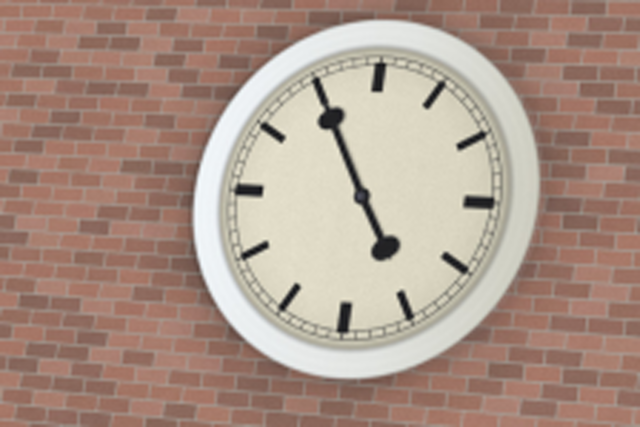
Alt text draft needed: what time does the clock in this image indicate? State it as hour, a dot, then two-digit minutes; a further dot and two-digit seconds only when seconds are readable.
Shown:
4.55
